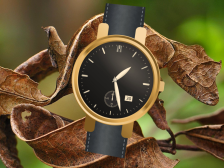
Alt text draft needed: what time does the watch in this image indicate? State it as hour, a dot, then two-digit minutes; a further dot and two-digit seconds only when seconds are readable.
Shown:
1.27
